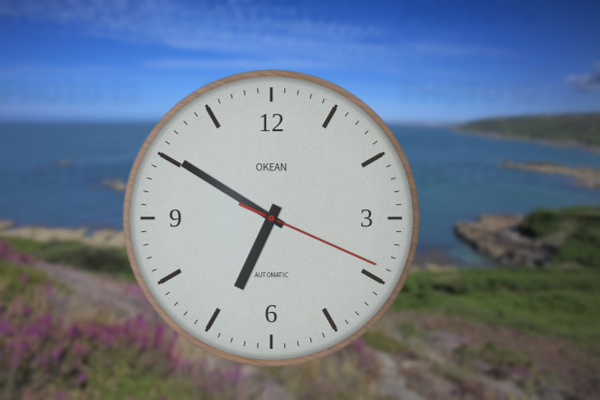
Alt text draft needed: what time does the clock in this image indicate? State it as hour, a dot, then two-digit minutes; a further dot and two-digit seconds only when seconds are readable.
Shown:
6.50.19
